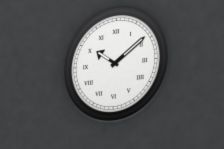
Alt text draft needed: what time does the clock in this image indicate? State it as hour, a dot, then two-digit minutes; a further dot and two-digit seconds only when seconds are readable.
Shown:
10.09
